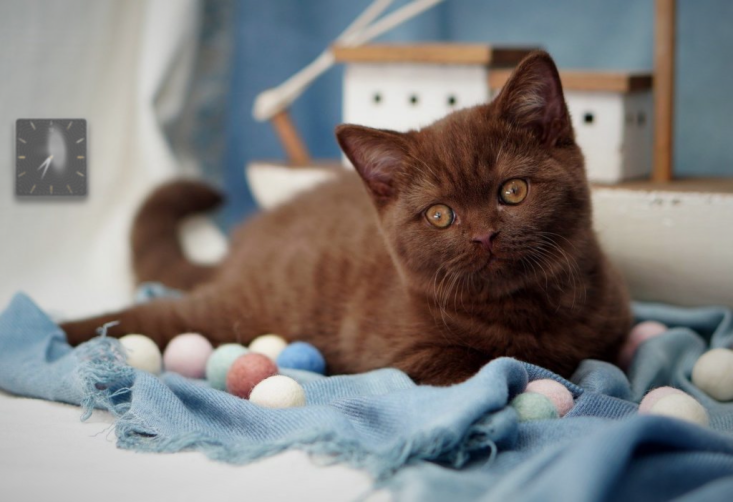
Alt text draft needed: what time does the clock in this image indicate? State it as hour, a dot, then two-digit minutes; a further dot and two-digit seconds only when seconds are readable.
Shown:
7.34
